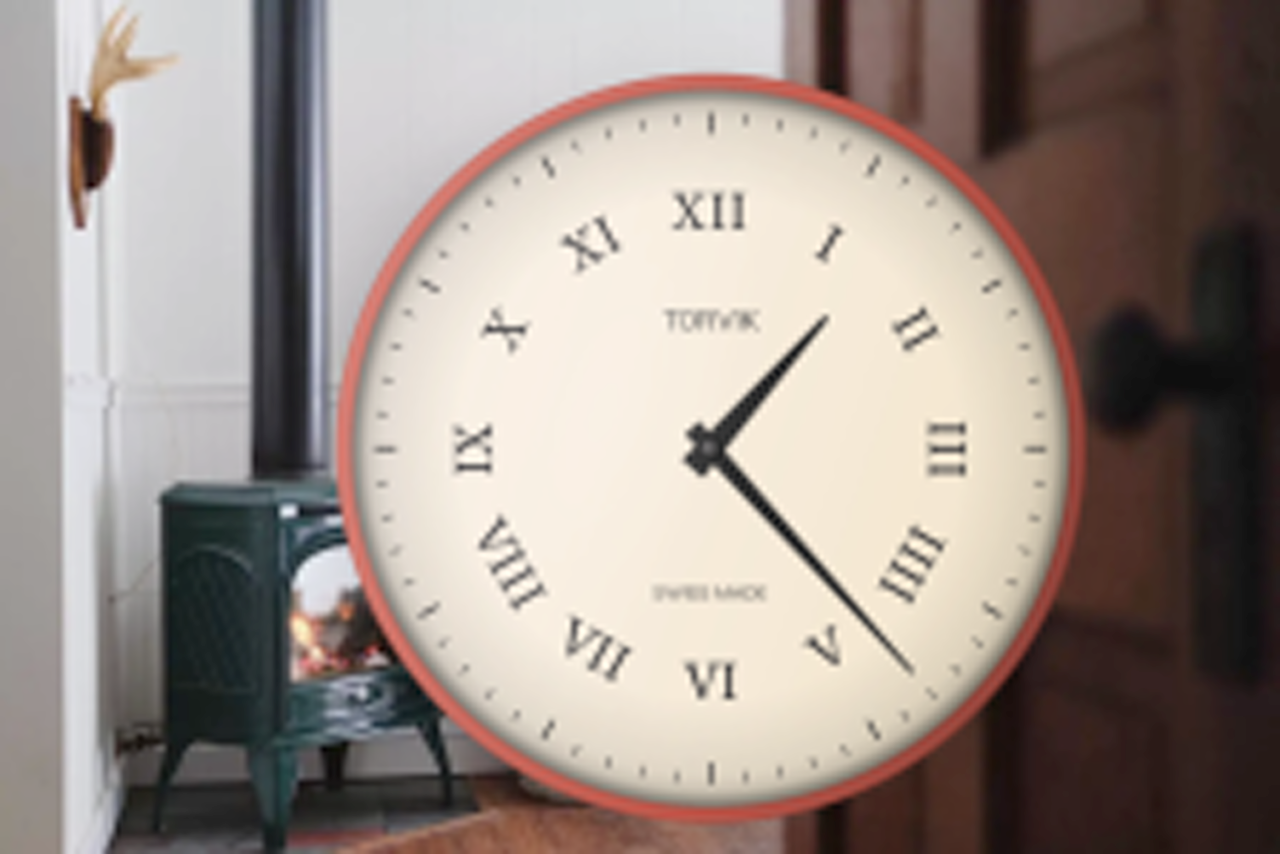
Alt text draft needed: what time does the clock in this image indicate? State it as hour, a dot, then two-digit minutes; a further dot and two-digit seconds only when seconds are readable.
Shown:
1.23
